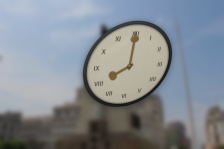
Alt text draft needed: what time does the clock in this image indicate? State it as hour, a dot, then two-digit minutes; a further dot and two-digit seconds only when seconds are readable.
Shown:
8.00
